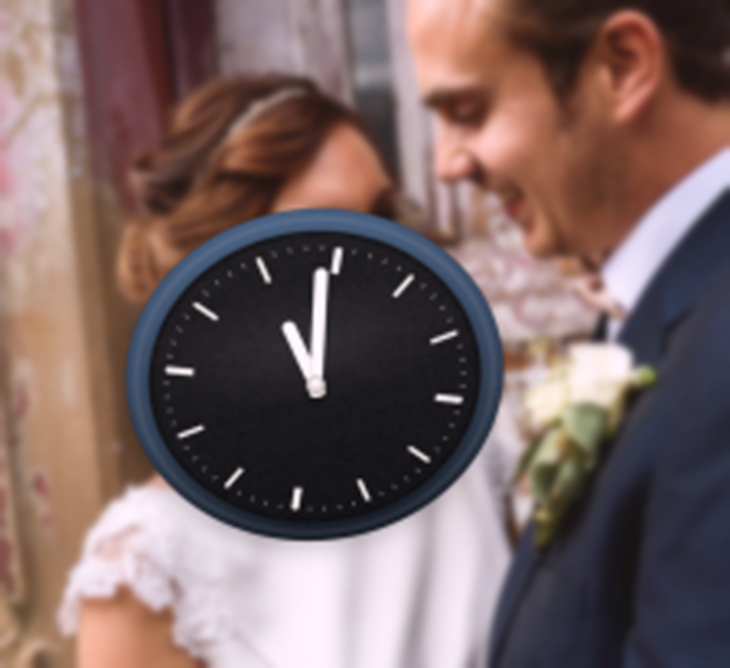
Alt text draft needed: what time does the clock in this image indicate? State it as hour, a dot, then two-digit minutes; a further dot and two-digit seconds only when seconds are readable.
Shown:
10.59
